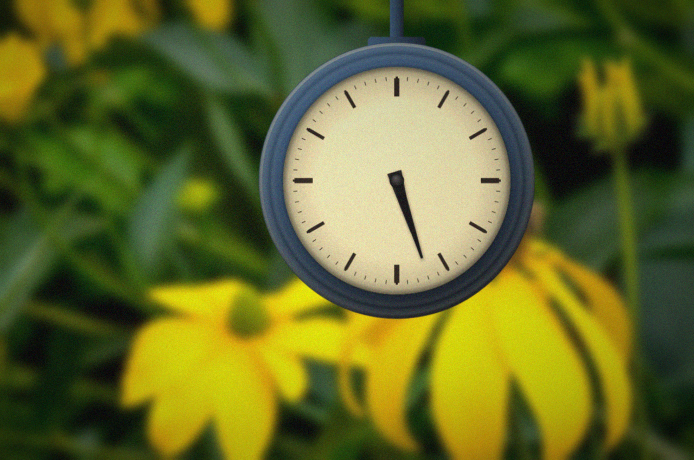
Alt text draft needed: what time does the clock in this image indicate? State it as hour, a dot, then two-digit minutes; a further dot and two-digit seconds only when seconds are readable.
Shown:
5.27
